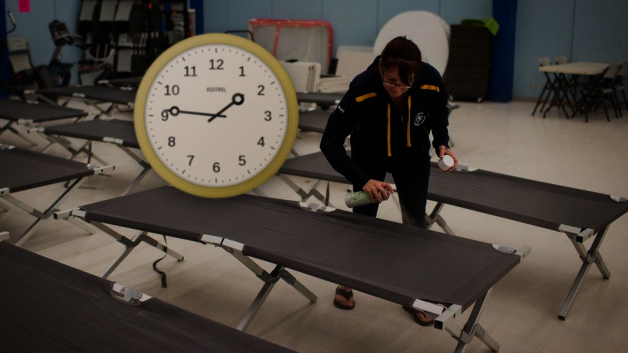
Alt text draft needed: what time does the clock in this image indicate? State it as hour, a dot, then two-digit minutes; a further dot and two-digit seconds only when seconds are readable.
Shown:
1.46
